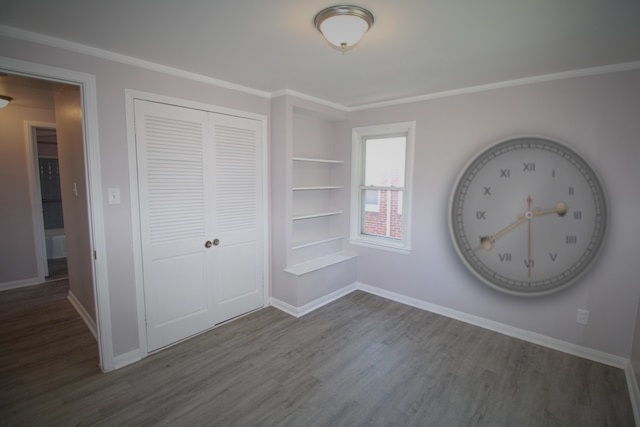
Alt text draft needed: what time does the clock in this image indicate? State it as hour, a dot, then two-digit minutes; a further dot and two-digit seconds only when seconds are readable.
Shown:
2.39.30
